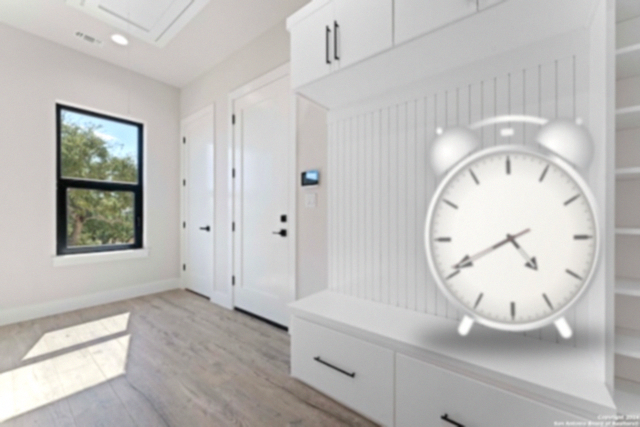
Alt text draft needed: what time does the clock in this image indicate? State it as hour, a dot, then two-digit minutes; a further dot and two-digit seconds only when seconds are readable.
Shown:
4.40.41
